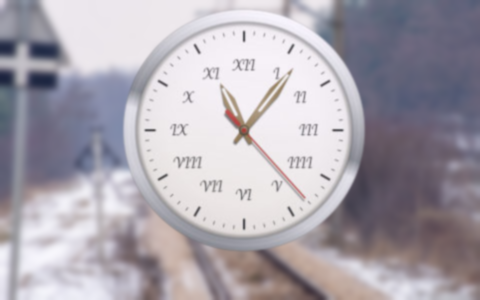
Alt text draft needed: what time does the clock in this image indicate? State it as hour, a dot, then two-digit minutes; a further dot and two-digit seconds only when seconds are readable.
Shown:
11.06.23
